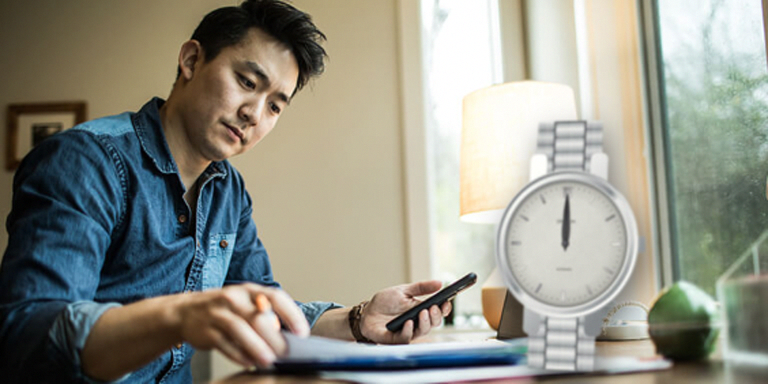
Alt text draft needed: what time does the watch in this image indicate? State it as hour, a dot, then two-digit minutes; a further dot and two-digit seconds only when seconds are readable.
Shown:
12.00
